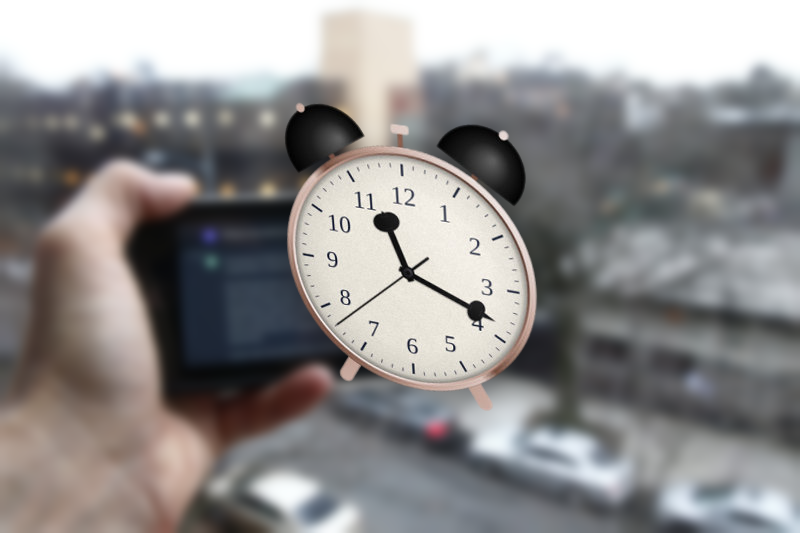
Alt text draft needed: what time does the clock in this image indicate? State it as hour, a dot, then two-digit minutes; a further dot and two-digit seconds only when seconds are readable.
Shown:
11.18.38
